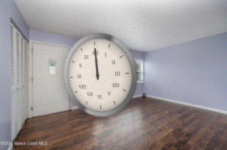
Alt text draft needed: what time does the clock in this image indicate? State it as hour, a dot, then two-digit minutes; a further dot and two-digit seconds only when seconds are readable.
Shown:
12.00
